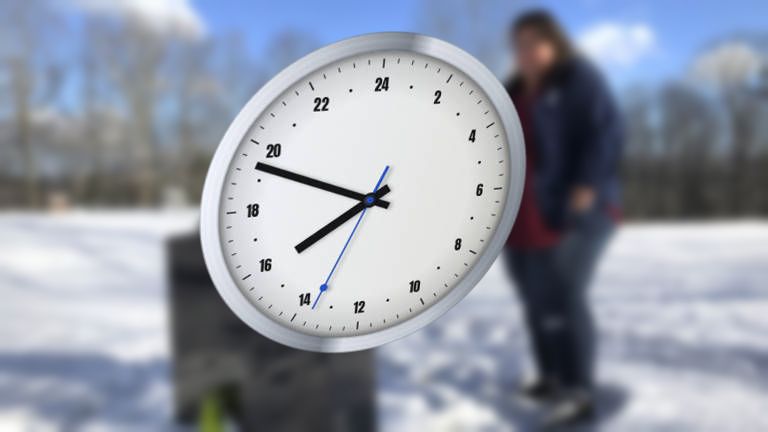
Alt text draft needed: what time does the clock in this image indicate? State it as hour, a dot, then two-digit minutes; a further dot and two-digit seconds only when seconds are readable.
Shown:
15.48.34
